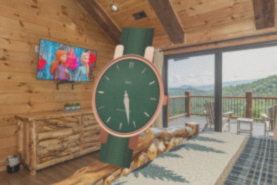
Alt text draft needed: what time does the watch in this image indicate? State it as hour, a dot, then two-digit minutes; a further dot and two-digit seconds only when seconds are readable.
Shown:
5.27
